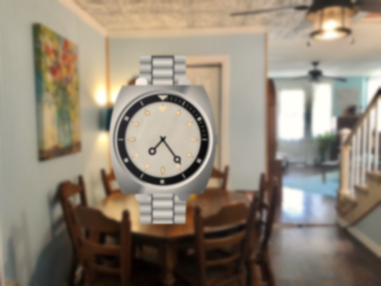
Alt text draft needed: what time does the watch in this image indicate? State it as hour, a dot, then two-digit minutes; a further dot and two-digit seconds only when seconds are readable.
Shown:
7.24
